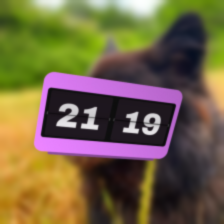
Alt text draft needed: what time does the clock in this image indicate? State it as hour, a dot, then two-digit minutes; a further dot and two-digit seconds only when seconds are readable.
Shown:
21.19
